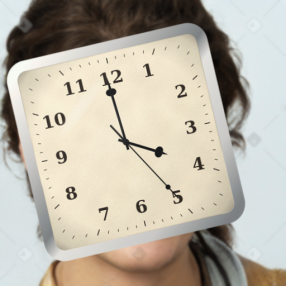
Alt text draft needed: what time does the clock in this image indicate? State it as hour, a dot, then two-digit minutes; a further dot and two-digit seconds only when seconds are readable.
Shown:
3.59.25
